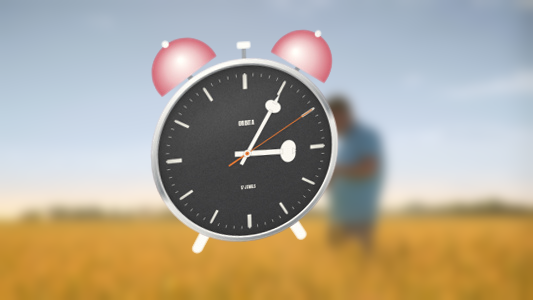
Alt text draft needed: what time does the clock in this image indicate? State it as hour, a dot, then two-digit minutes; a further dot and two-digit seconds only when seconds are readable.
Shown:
3.05.10
